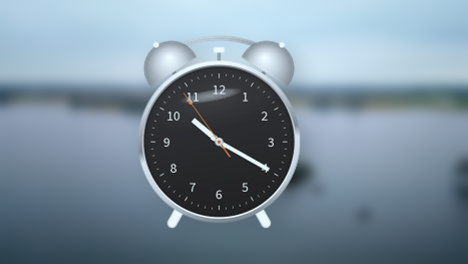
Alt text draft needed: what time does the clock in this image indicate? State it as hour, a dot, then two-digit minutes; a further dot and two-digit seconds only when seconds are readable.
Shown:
10.19.54
